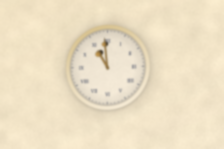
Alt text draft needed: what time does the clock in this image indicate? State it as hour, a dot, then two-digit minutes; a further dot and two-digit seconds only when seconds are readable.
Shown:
10.59
